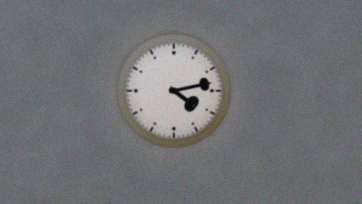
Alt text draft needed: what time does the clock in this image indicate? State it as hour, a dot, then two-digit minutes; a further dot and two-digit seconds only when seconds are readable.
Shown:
4.13
